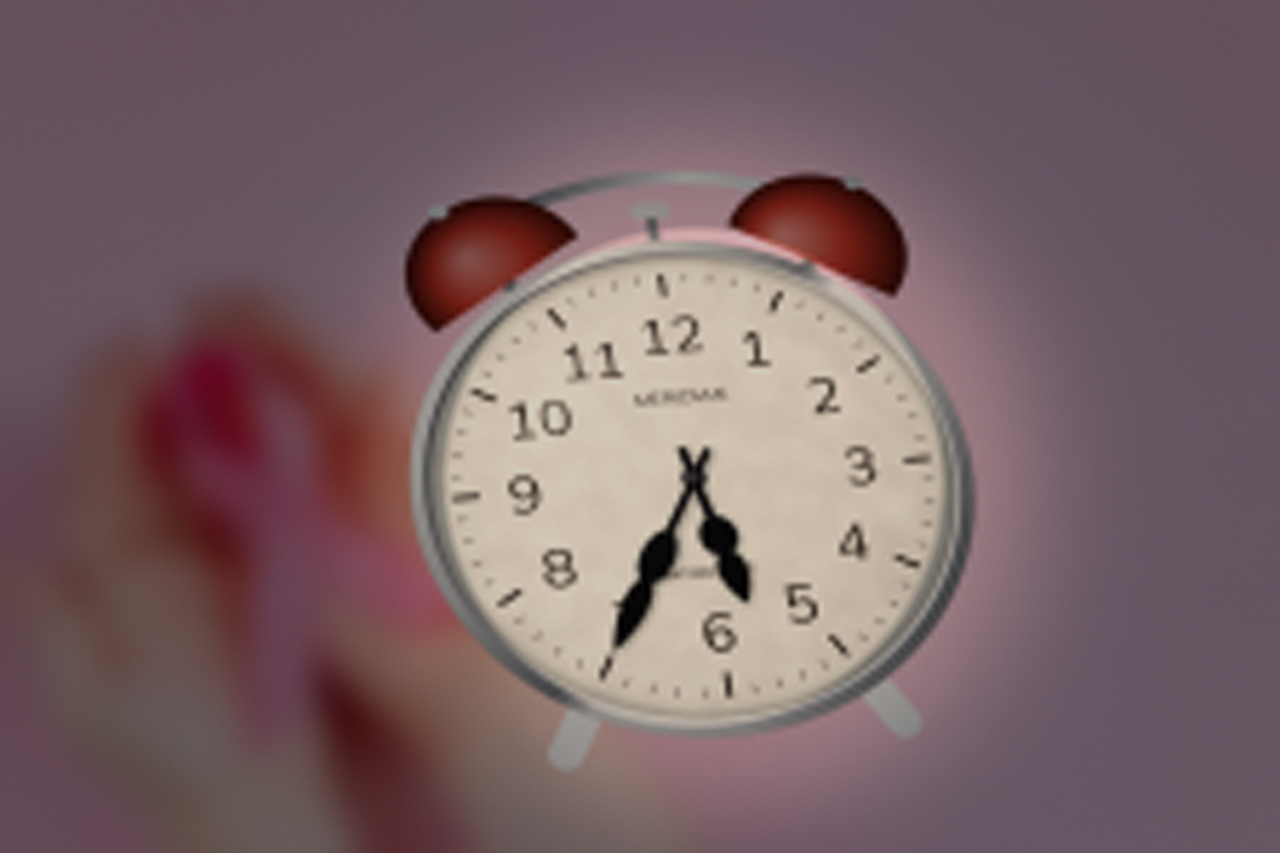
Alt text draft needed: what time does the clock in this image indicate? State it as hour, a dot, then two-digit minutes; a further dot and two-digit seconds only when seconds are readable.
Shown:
5.35
